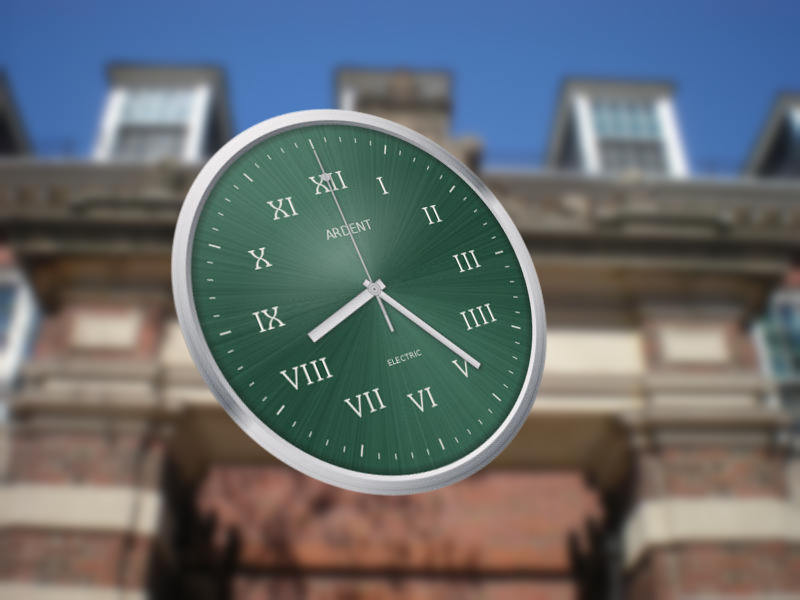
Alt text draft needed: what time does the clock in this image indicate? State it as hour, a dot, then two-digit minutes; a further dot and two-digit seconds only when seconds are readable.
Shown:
8.24.00
